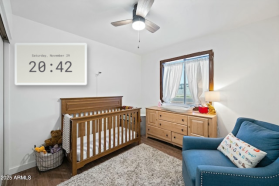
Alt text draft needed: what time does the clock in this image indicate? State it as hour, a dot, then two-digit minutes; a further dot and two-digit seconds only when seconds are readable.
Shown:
20.42
